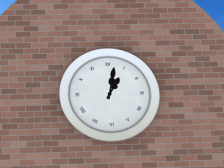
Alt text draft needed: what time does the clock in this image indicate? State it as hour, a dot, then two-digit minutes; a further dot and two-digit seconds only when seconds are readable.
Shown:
1.02
